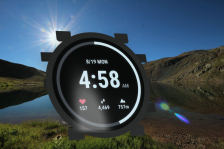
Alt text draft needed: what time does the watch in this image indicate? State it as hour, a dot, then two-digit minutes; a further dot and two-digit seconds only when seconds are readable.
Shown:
4.58
